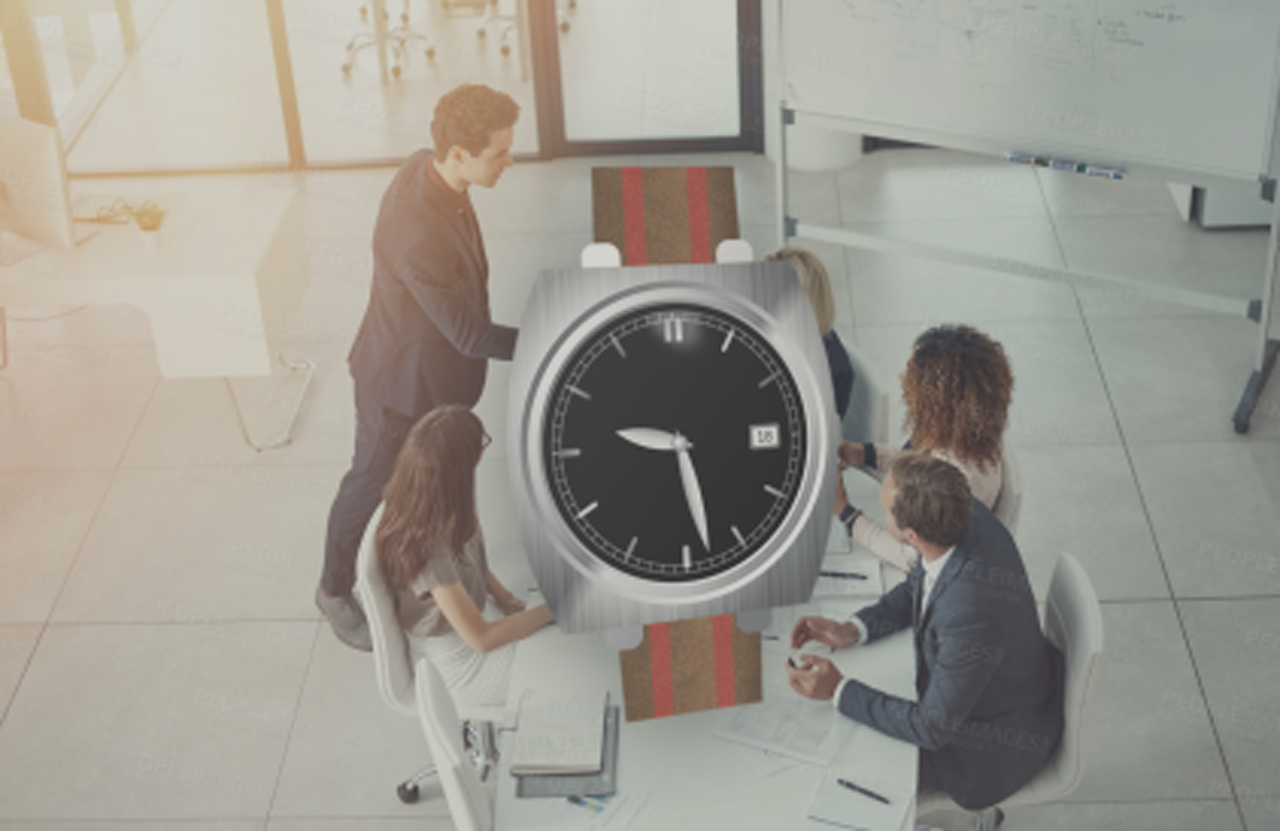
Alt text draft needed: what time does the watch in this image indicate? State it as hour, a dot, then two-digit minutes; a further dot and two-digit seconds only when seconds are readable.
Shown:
9.28
